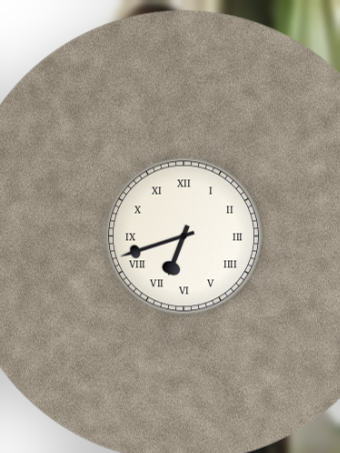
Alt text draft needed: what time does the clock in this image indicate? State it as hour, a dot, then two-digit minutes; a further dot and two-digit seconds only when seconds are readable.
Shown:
6.42
